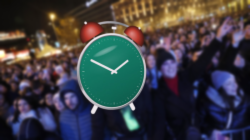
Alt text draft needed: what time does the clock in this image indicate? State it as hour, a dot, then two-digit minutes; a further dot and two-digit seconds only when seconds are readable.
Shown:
1.49
